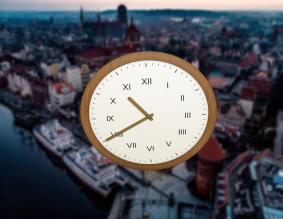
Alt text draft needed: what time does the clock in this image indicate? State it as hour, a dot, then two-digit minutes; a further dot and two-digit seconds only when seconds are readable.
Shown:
10.40
